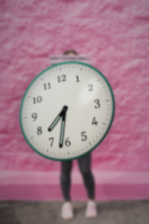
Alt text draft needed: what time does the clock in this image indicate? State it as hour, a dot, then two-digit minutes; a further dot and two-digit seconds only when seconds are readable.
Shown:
7.32
